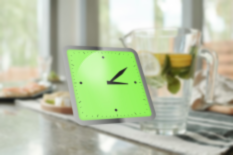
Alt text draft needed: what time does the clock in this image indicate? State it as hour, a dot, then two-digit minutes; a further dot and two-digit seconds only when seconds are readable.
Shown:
3.09
